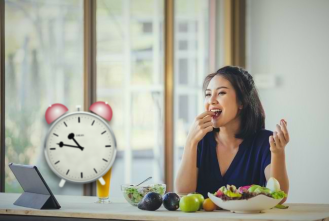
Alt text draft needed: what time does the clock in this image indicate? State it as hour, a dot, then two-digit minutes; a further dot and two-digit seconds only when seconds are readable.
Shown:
10.47
